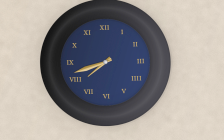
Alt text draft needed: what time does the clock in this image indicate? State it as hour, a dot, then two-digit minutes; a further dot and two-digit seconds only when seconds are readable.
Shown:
7.42
